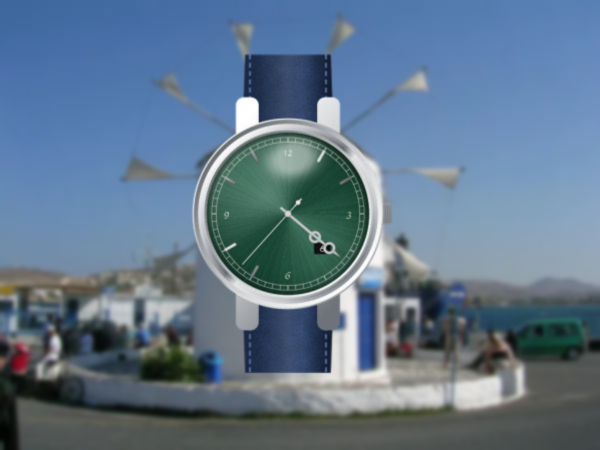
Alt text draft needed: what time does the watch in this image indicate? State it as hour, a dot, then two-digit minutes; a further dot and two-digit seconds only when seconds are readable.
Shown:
4.21.37
